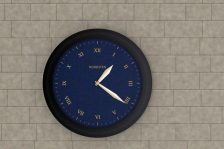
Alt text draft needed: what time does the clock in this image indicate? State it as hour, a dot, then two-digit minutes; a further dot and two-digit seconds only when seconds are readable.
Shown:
1.21
